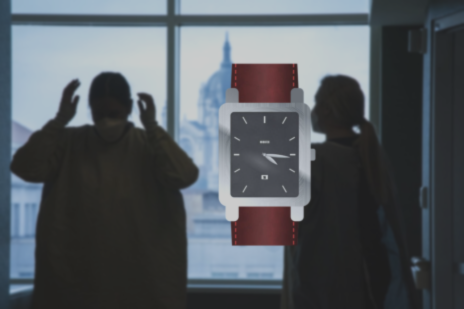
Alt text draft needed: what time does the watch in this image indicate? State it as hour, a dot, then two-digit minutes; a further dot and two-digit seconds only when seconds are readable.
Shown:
4.16
